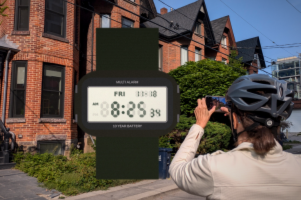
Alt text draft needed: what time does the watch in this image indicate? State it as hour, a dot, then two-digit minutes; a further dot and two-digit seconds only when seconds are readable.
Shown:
8.25.34
